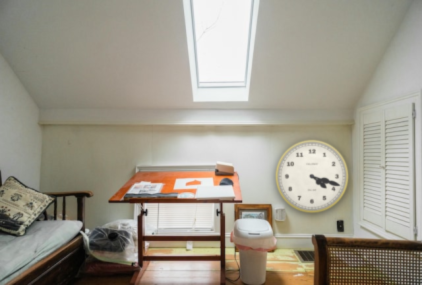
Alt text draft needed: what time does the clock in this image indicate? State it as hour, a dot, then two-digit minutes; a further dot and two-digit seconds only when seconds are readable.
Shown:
4.18
